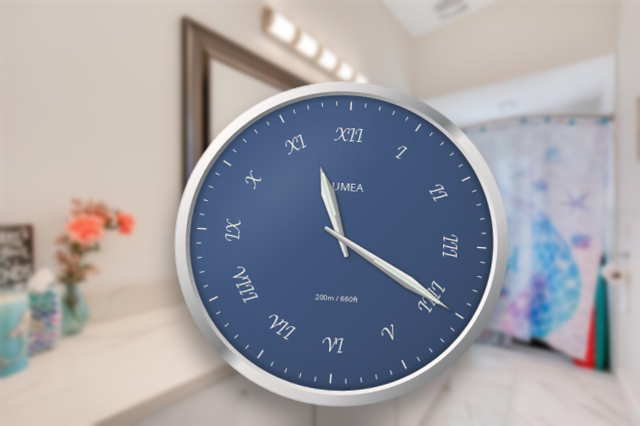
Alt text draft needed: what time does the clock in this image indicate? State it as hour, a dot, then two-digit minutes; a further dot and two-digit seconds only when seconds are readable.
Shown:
11.20
